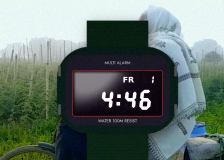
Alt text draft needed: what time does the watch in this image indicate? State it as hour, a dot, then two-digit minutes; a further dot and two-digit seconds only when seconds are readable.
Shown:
4.46
